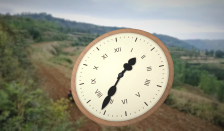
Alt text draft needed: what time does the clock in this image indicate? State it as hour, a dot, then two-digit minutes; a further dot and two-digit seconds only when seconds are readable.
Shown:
1.36
